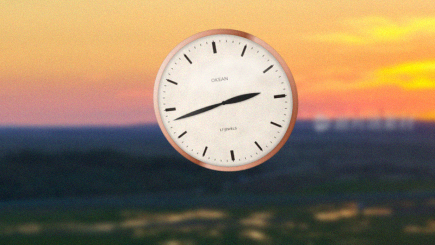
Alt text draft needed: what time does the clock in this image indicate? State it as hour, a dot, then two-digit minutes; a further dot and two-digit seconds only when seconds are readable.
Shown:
2.43
